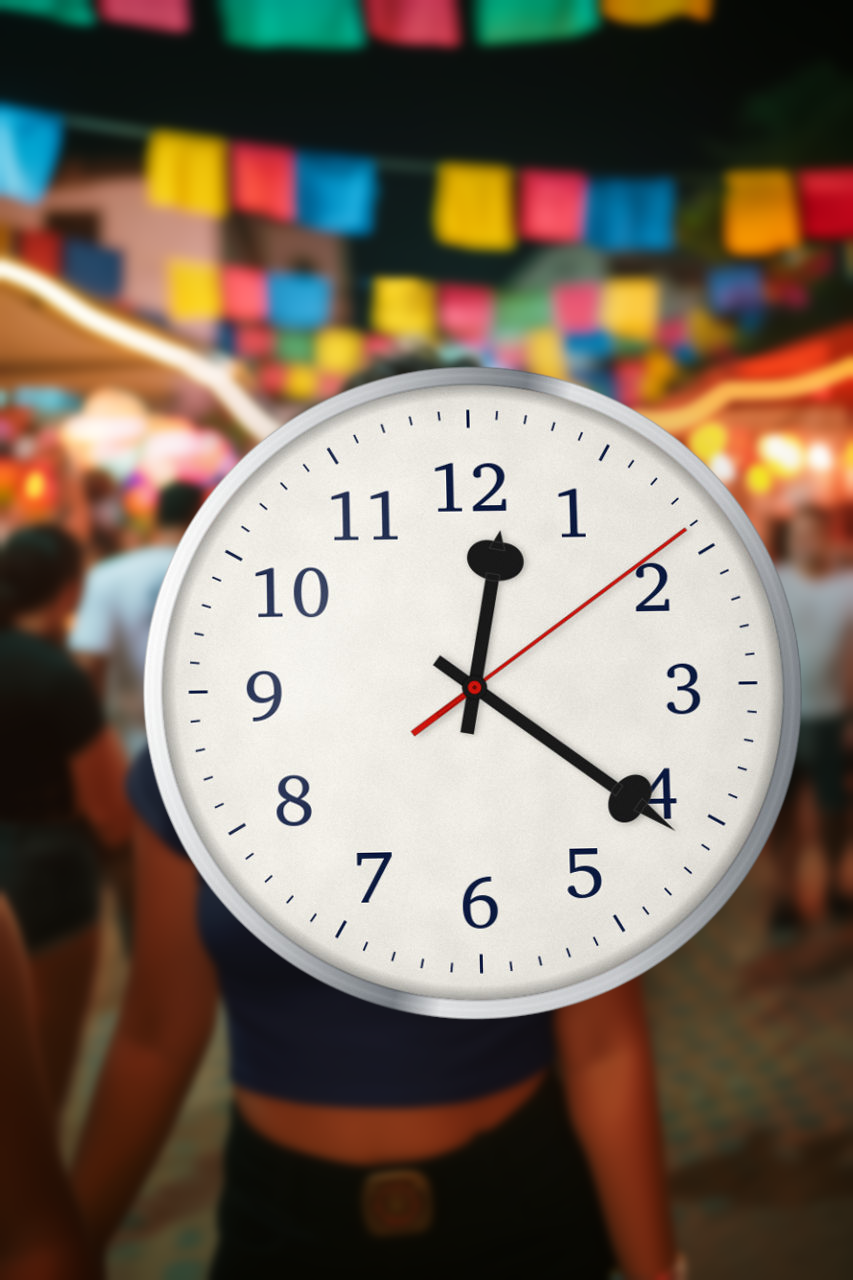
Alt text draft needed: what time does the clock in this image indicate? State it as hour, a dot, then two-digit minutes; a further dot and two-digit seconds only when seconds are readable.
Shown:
12.21.09
